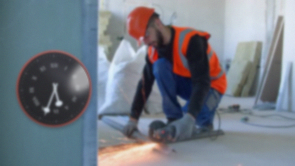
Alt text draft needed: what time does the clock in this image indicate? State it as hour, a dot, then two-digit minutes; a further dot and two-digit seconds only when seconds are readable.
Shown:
5.34
